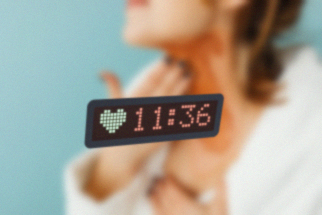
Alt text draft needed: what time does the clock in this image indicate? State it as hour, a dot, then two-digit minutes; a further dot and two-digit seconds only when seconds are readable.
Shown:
11.36
